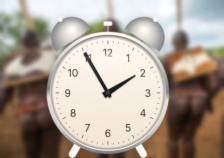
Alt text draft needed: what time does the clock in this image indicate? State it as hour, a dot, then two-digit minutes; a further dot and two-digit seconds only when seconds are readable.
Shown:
1.55
